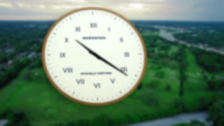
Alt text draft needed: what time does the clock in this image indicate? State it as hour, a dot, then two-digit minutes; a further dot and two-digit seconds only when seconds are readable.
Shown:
10.21
